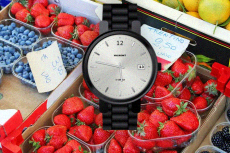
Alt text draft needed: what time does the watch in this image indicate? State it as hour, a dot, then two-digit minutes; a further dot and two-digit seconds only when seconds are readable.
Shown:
5.47
